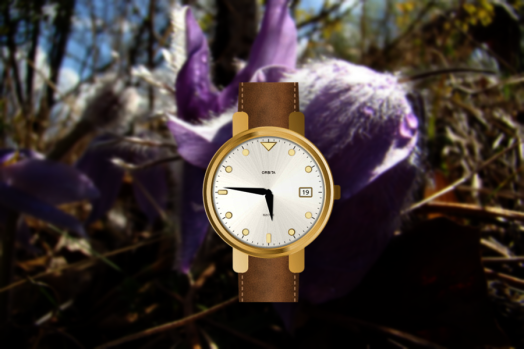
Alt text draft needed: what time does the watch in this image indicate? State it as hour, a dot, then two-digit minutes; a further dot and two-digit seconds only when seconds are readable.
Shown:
5.46
